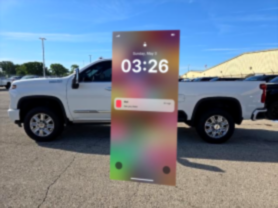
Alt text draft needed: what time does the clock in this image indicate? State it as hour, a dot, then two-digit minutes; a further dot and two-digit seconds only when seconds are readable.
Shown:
3.26
